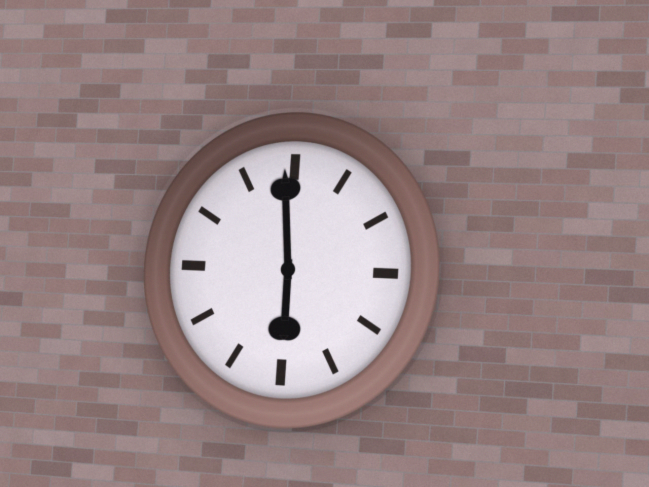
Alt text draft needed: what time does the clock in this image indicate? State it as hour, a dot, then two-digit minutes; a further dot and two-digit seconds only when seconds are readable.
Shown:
5.59
